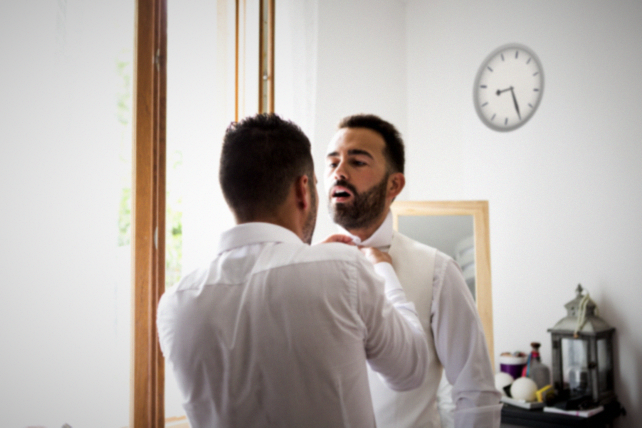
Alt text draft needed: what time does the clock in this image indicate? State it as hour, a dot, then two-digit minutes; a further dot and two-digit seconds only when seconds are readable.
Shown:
8.25
